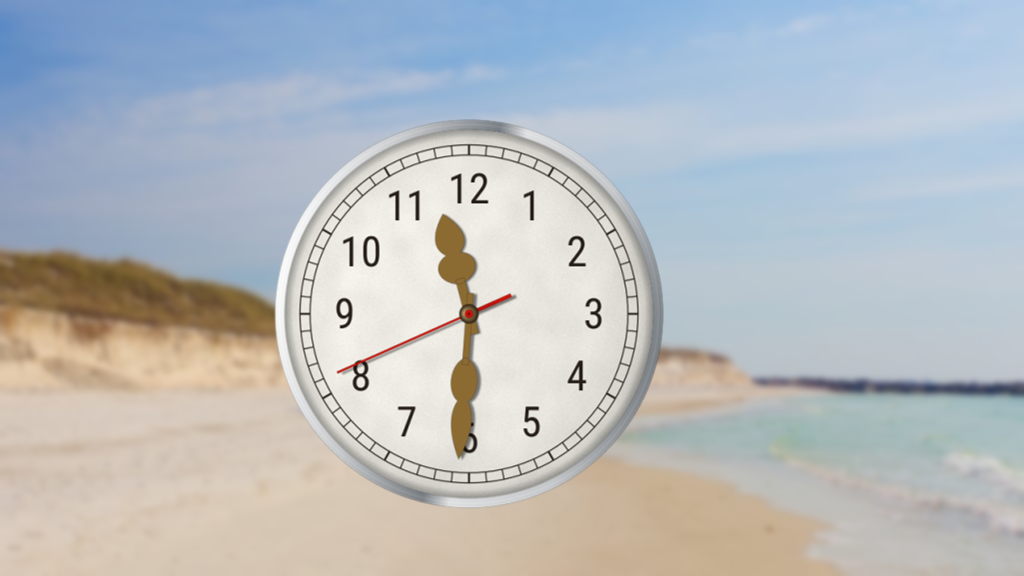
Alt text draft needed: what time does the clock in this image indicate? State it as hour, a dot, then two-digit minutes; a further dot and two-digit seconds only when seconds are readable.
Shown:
11.30.41
